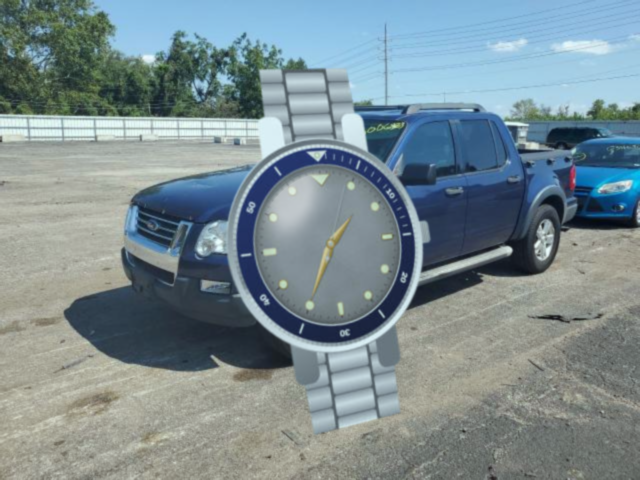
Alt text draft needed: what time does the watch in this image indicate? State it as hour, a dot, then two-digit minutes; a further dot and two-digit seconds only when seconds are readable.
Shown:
1.35.04
